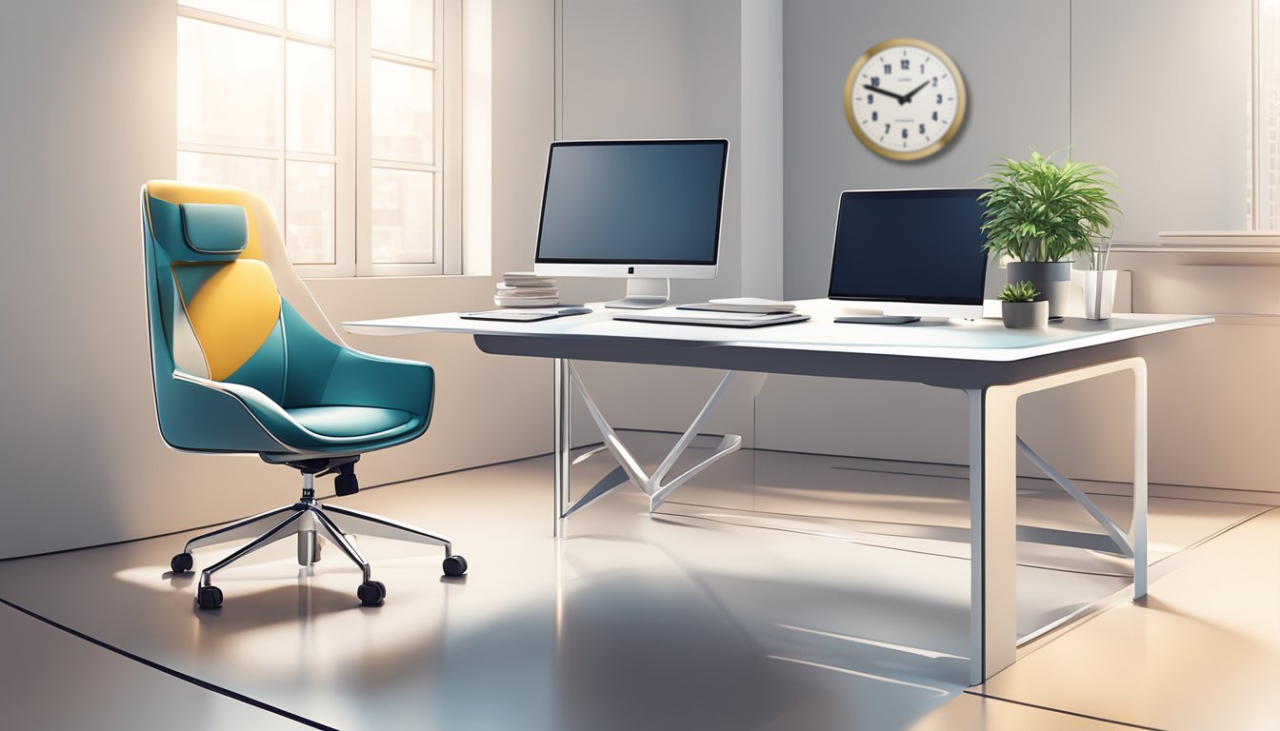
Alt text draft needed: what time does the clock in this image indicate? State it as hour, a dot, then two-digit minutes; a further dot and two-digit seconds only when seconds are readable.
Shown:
1.48
